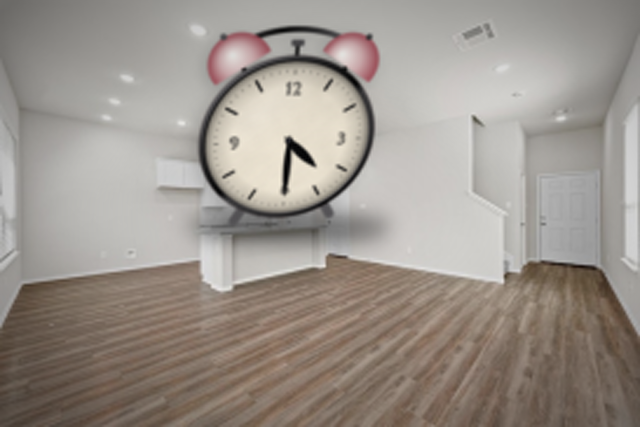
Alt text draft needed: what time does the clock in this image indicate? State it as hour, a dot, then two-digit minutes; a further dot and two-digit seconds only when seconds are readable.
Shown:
4.30
